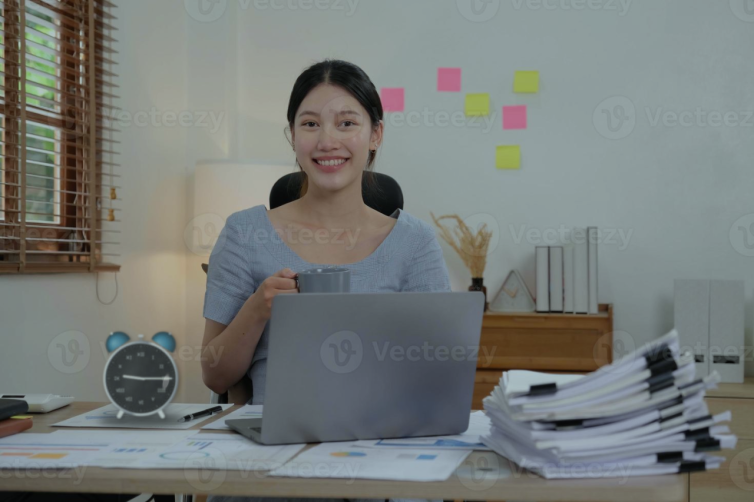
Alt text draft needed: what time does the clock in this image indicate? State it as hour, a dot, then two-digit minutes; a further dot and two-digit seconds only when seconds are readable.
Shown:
9.15
